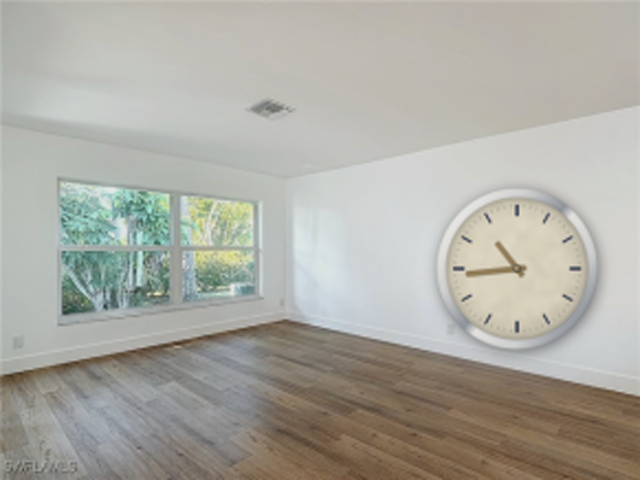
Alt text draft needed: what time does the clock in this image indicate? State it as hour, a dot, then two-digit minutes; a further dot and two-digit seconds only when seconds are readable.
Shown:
10.44
